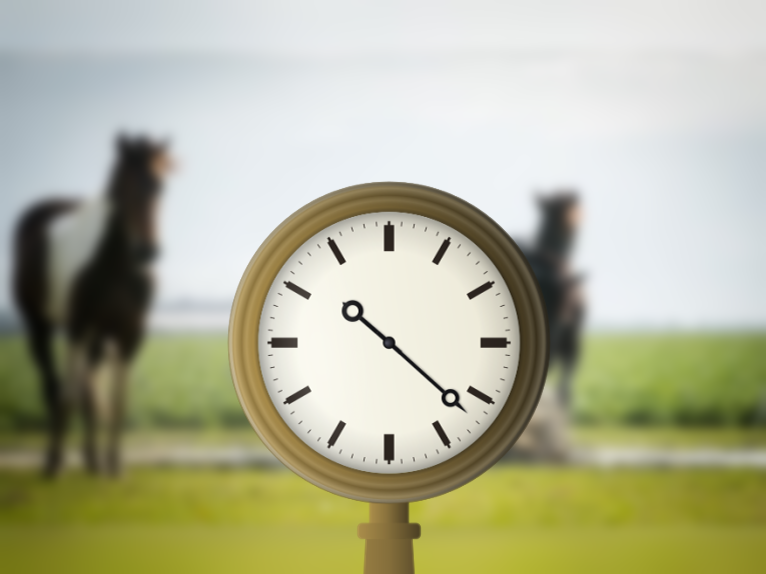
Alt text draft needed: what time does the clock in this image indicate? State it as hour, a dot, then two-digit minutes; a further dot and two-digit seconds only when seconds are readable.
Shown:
10.22
